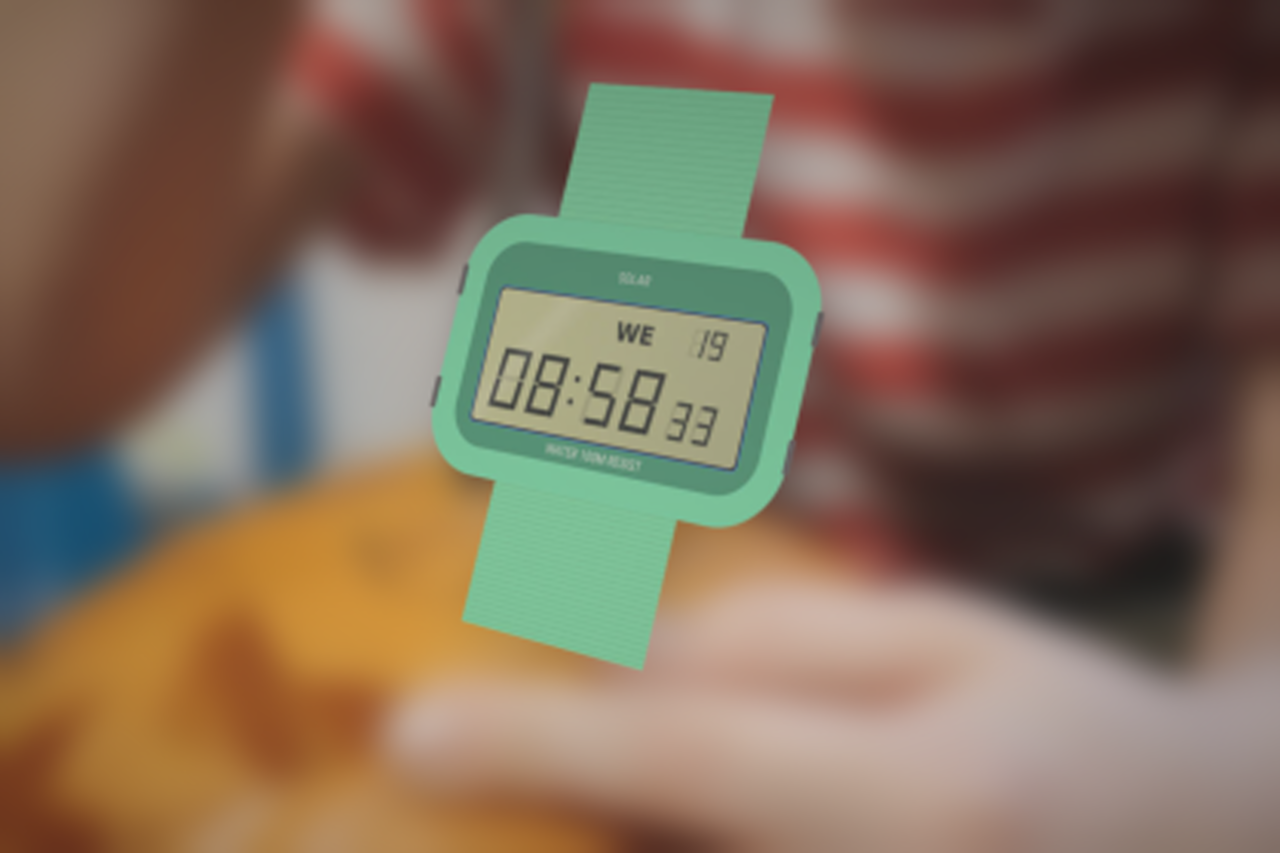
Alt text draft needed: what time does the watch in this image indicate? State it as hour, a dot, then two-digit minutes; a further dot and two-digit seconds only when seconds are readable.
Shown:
8.58.33
